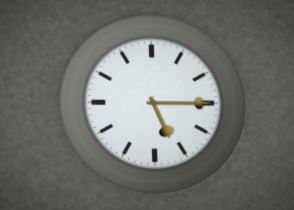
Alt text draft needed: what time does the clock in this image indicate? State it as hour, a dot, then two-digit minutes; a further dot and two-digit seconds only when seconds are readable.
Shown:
5.15
